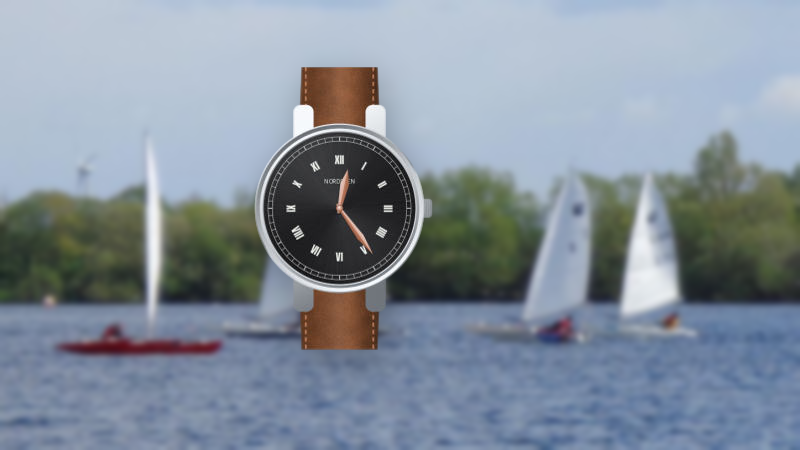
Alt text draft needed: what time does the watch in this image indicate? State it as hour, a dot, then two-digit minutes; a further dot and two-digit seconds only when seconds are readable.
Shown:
12.24
